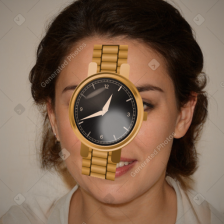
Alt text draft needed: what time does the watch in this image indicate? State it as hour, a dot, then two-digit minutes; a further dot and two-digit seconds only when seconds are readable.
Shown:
12.41
